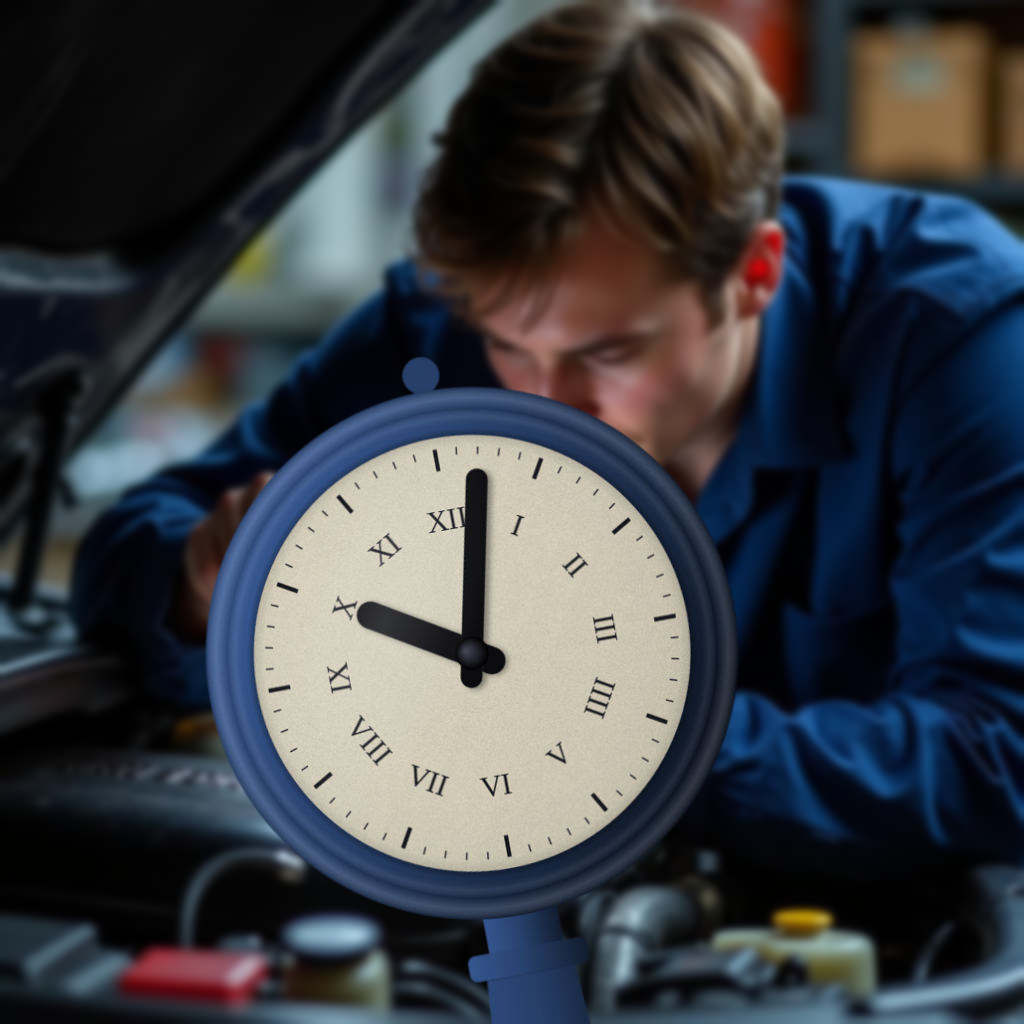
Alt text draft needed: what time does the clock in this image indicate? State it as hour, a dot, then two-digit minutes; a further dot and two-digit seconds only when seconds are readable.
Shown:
10.02
